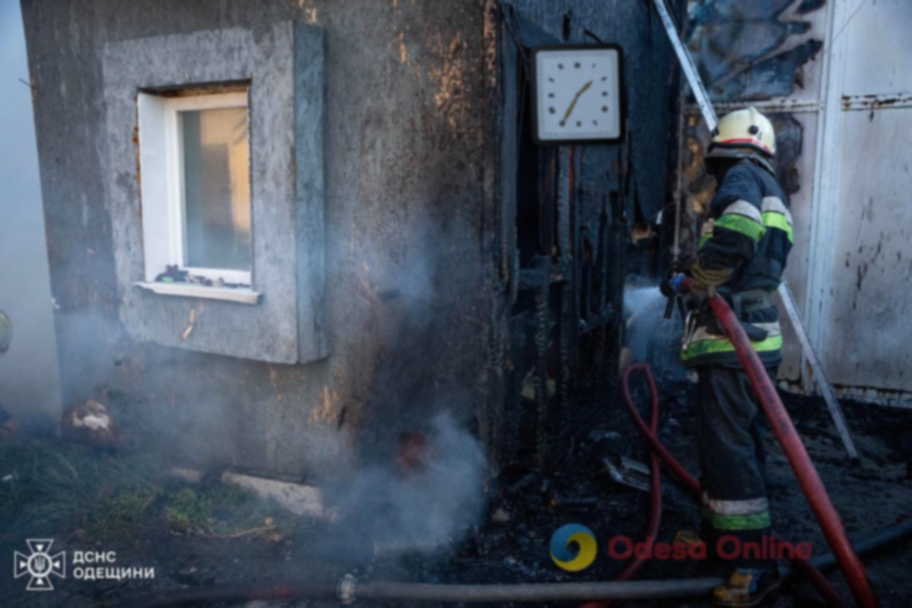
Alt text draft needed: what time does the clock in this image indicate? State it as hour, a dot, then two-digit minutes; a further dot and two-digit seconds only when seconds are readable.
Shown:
1.35
